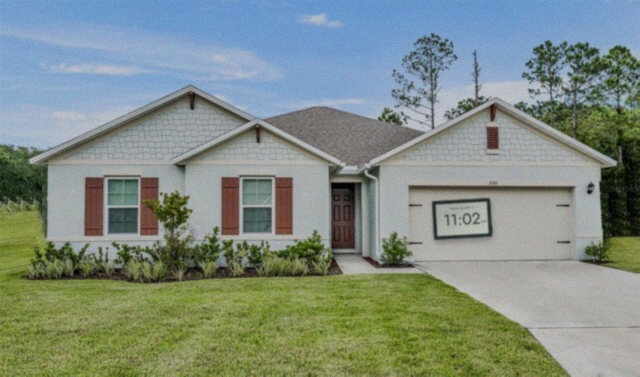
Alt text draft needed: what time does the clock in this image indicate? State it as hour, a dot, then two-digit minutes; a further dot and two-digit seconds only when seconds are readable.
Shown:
11.02
